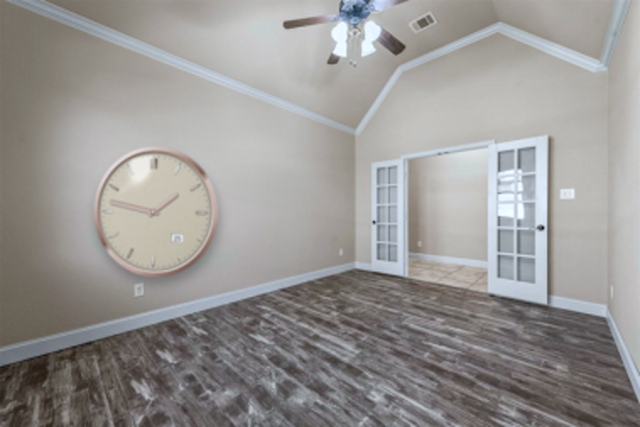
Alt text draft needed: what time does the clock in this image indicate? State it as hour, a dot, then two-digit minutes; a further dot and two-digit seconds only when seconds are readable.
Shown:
1.47
